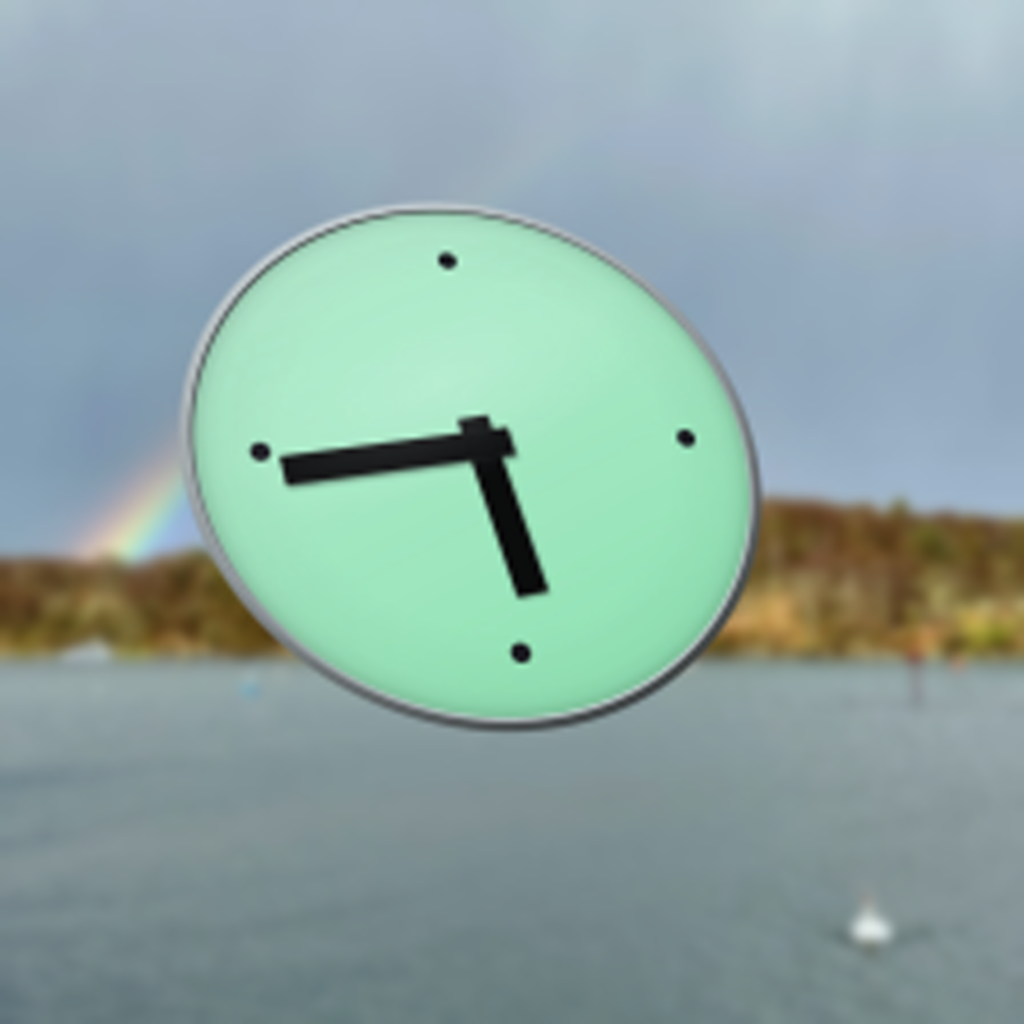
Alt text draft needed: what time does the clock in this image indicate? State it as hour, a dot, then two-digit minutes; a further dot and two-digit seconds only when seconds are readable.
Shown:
5.44
